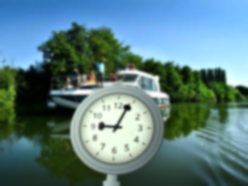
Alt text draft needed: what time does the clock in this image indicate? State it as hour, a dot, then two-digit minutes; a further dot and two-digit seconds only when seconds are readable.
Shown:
9.04
